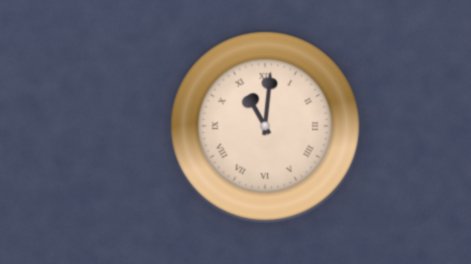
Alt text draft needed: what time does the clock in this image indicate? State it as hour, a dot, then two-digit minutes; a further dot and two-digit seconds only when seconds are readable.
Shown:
11.01
